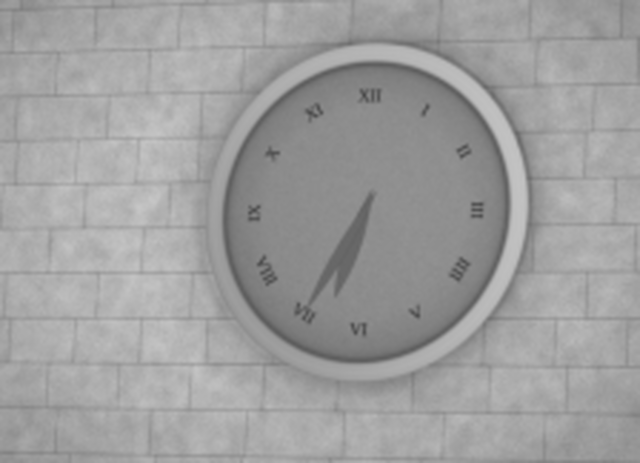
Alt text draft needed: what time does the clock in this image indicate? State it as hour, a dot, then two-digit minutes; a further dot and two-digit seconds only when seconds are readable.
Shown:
6.35
